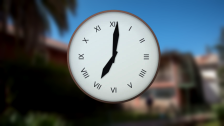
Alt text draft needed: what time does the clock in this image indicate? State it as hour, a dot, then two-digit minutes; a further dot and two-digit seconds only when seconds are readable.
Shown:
7.01
